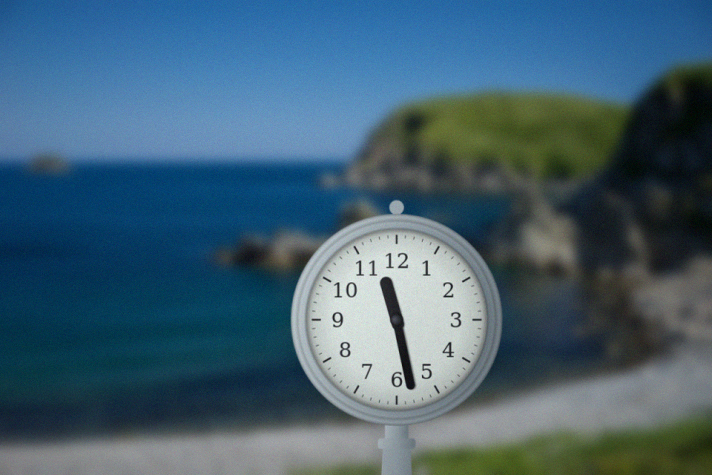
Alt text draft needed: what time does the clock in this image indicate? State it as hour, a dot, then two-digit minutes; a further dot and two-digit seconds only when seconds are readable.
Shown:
11.28
